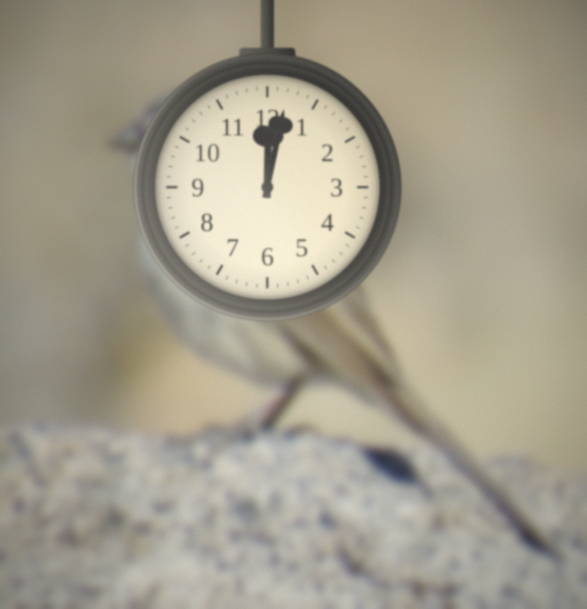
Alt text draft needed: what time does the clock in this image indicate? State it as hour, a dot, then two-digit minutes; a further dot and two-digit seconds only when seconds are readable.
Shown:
12.02
